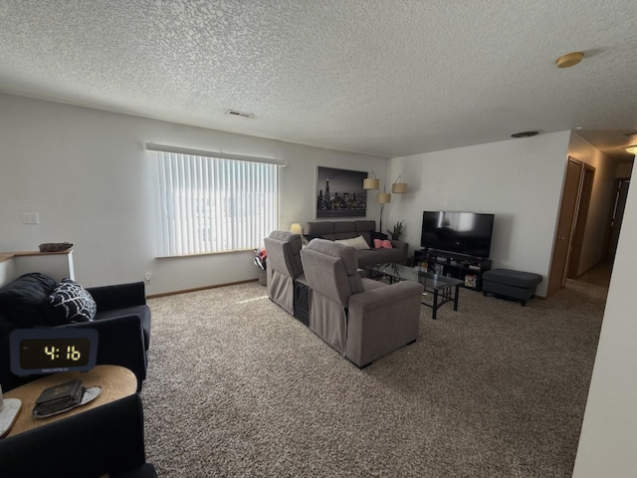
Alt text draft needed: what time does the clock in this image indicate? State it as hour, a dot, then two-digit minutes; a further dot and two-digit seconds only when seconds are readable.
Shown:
4.16
